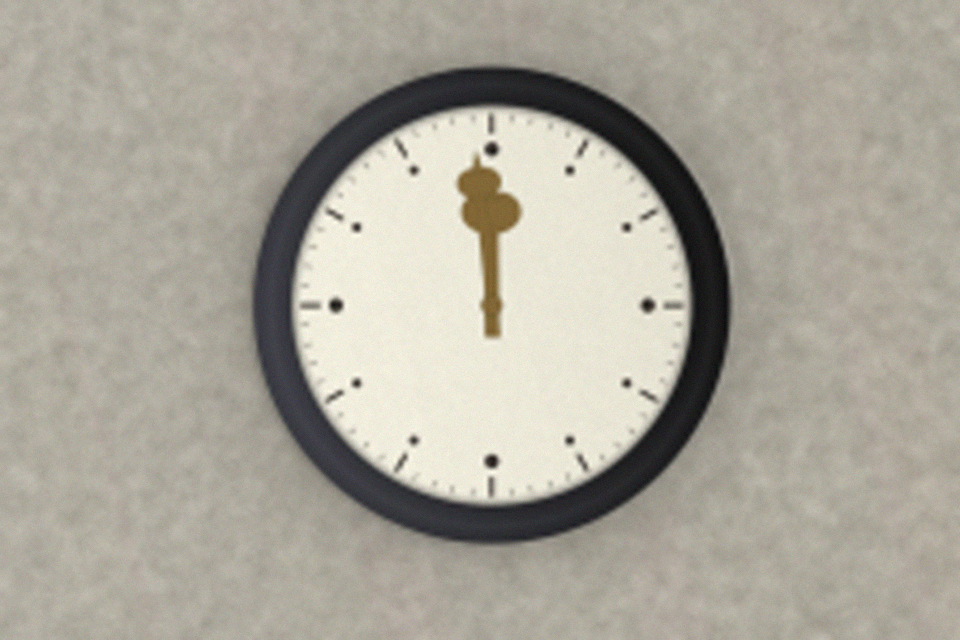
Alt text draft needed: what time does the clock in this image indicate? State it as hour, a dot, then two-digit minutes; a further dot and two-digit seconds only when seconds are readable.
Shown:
11.59
